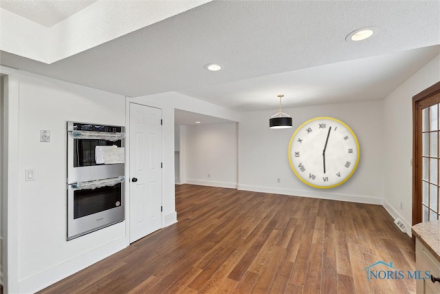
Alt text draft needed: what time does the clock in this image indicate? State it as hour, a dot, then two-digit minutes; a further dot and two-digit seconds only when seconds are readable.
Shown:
6.03
